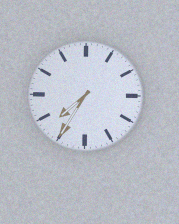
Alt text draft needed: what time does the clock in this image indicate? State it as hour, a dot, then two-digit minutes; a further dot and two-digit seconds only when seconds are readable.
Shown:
7.35
